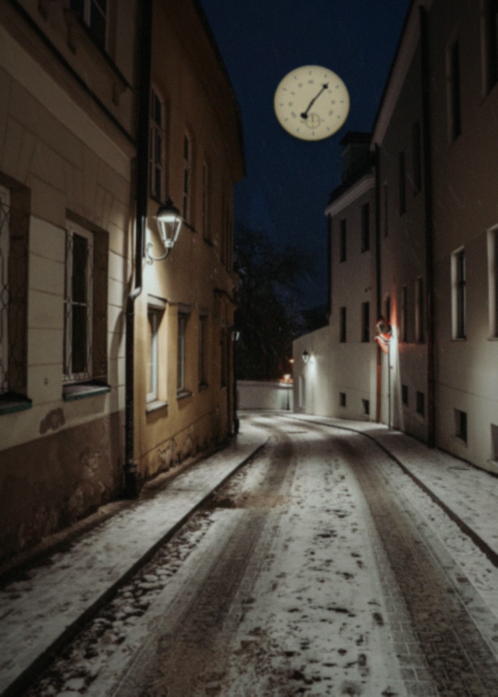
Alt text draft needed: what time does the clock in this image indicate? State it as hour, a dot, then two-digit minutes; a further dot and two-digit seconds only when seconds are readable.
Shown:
7.07
